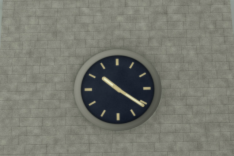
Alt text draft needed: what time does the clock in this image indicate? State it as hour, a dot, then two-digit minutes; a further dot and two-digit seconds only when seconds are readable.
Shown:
10.21
